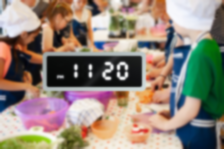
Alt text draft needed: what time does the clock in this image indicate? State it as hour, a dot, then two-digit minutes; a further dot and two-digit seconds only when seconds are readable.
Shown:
11.20
